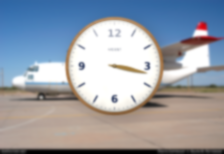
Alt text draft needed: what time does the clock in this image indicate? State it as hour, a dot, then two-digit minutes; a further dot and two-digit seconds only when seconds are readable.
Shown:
3.17
